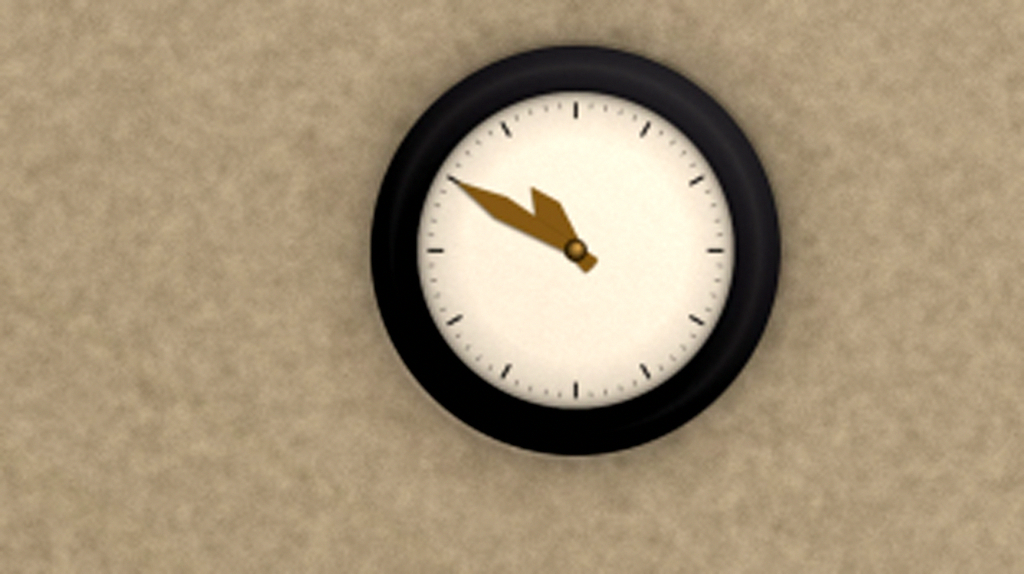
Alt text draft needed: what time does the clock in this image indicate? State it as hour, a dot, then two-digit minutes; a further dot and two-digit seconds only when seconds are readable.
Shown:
10.50
